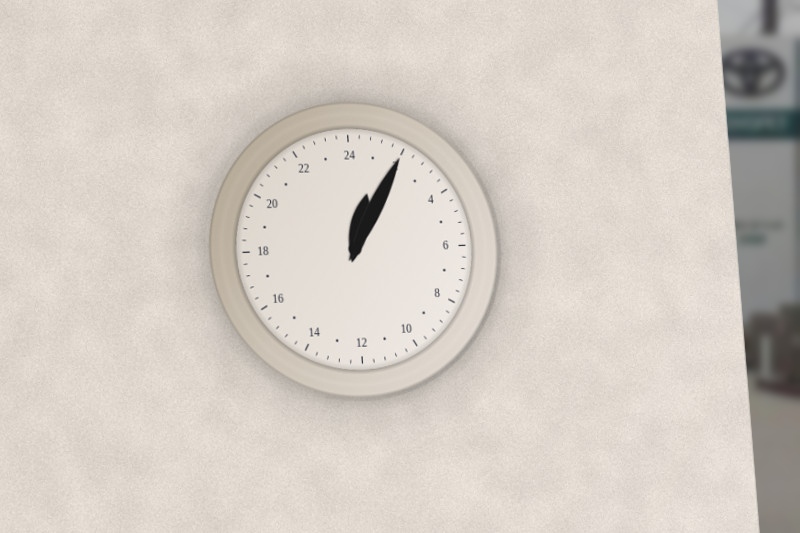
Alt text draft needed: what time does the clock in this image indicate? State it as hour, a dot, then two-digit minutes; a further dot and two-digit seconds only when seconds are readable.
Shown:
1.05
